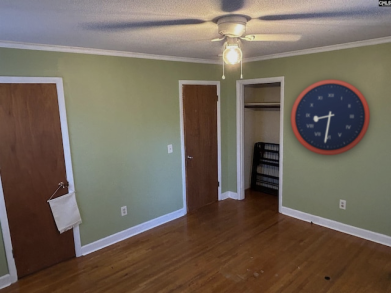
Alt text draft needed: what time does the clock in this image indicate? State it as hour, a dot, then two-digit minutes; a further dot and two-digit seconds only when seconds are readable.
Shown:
8.31
